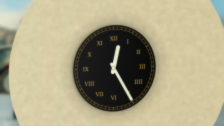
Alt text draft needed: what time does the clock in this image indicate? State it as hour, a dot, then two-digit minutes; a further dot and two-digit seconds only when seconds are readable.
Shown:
12.25
